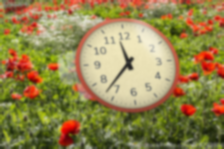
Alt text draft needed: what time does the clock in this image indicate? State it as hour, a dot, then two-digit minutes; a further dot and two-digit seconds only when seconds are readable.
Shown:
11.37
